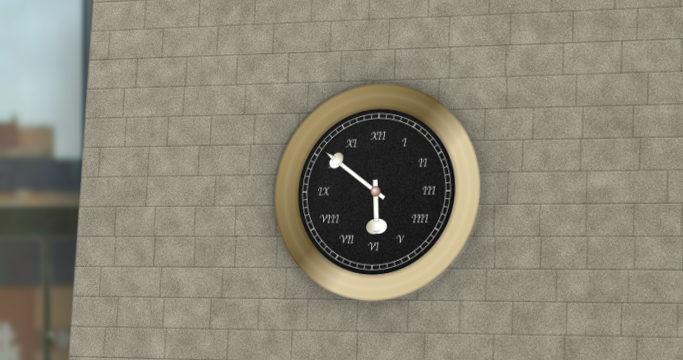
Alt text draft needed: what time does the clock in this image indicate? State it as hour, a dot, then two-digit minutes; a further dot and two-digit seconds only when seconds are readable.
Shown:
5.51
